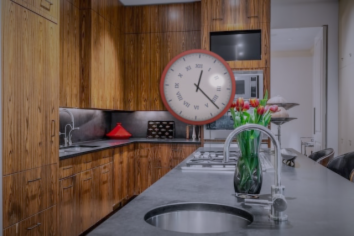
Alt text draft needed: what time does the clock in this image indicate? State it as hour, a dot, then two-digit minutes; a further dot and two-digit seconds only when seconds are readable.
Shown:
12.22
